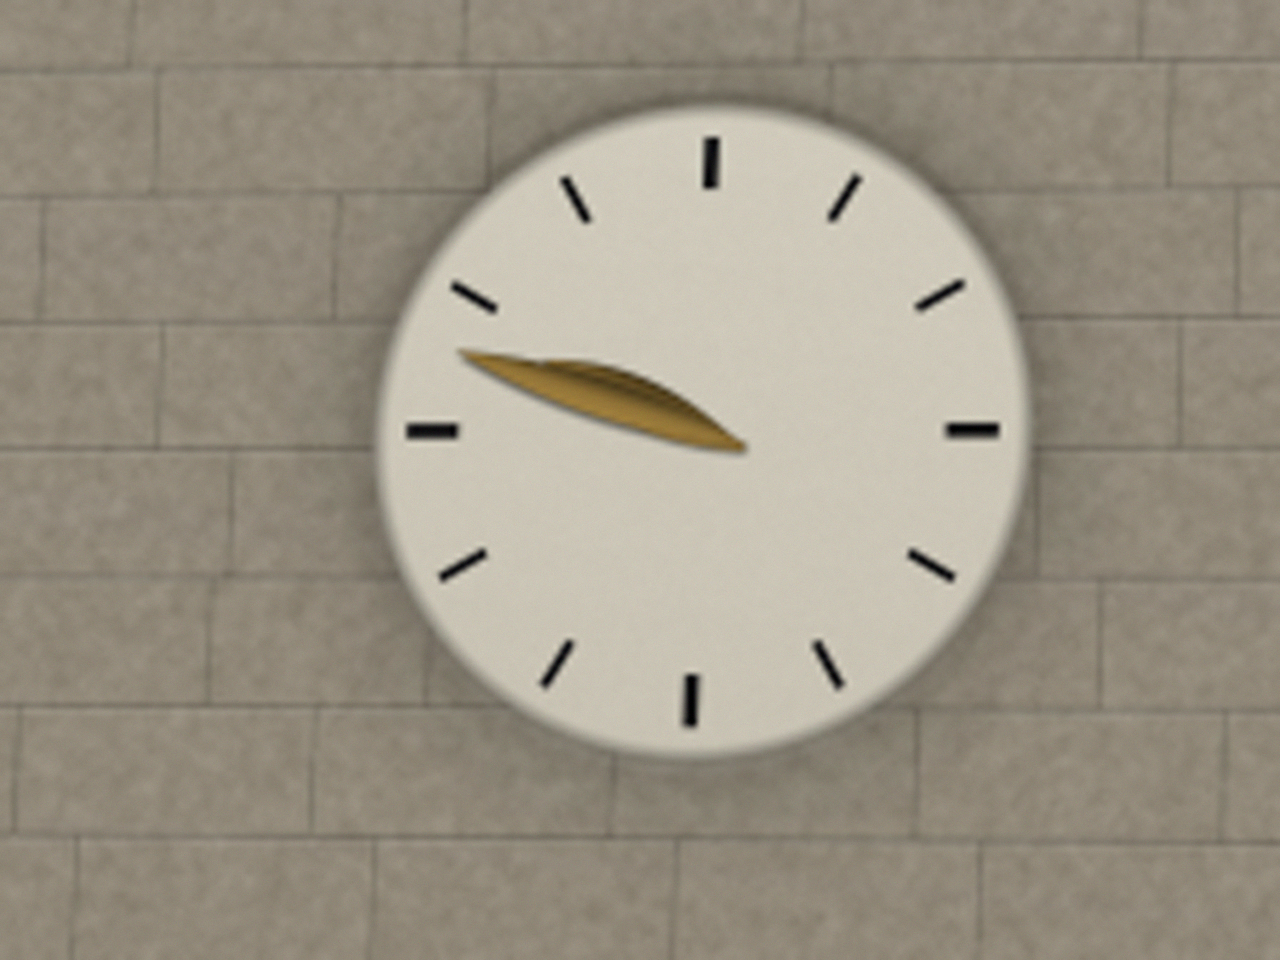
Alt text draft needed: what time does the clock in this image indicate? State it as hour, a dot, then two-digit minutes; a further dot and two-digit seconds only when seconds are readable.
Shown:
9.48
